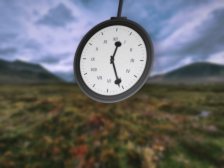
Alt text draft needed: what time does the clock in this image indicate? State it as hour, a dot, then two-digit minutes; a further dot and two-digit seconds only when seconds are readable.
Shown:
12.26
